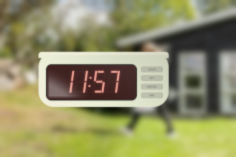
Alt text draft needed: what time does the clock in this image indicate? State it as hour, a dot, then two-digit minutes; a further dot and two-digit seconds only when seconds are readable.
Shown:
11.57
